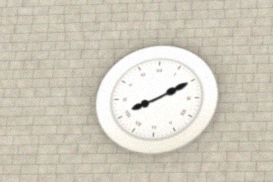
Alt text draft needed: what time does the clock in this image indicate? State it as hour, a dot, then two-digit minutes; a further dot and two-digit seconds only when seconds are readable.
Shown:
8.10
